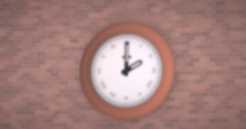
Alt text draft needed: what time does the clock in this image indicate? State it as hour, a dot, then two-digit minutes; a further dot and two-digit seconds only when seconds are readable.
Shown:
2.00
